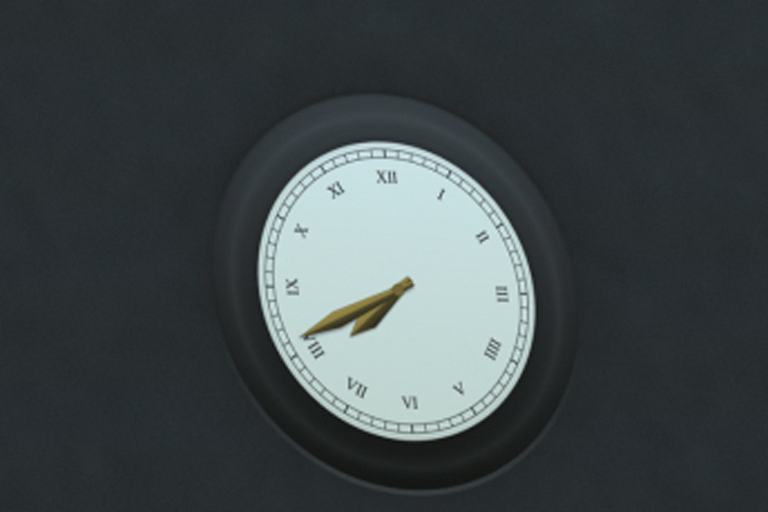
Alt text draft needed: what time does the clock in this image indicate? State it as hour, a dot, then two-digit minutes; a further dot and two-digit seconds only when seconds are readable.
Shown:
7.41
